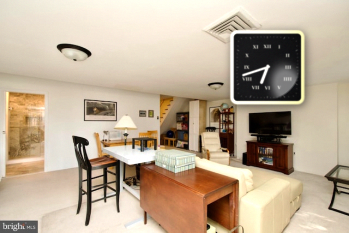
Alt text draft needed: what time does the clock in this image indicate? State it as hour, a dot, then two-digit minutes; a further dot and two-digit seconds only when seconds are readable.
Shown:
6.42
